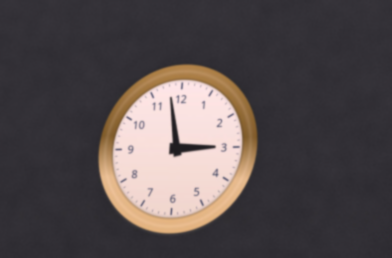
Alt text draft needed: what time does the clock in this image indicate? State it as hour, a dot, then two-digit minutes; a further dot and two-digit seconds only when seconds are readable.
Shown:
2.58
